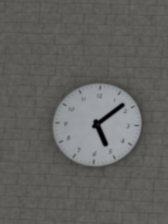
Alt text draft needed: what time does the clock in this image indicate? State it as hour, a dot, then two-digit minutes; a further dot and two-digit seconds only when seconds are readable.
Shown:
5.08
